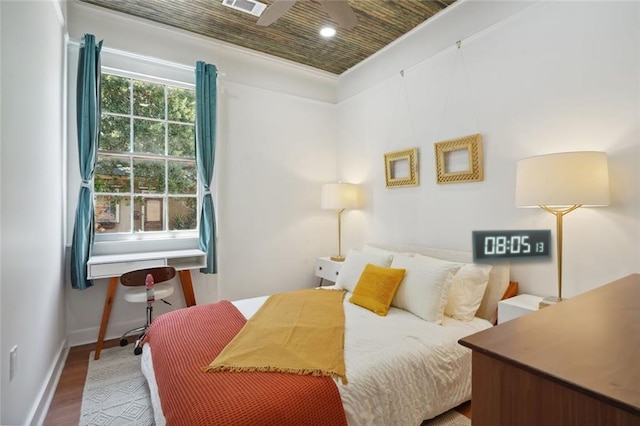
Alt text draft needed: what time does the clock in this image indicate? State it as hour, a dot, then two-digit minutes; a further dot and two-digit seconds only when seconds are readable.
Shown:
8.05
